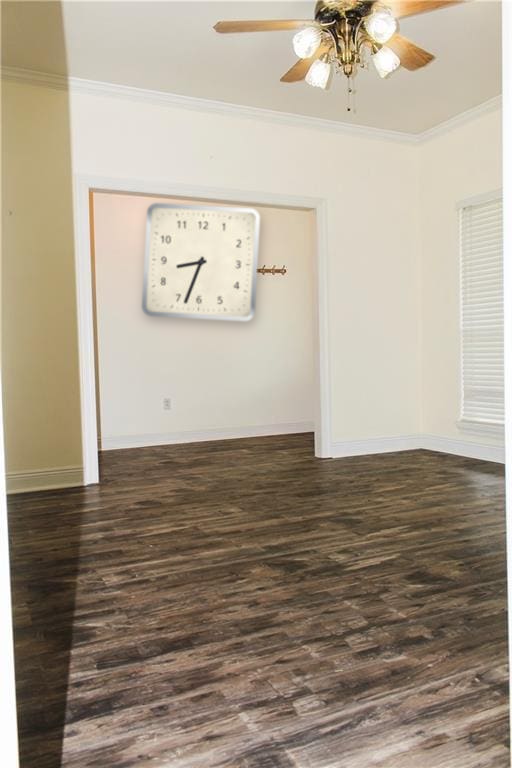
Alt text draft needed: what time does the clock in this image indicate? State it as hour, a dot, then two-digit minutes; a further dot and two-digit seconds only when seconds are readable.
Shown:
8.33
